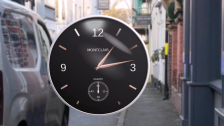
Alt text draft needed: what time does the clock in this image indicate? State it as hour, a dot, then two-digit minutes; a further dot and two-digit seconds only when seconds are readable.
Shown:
1.13
